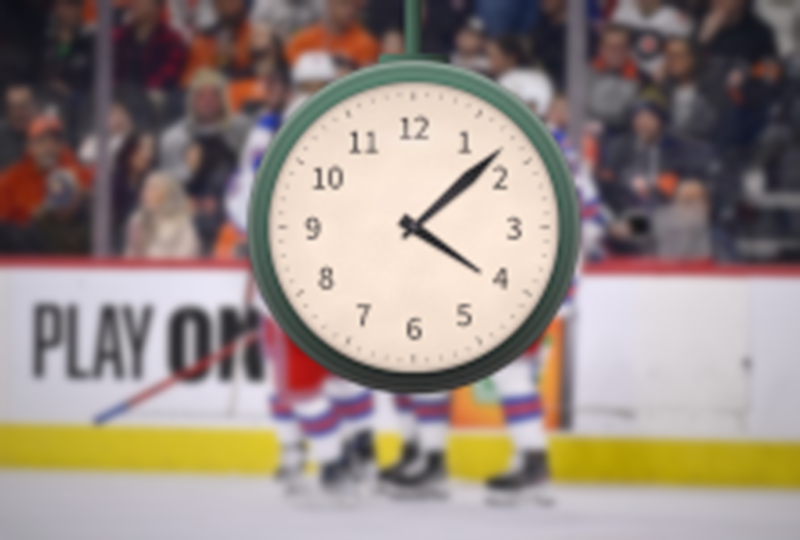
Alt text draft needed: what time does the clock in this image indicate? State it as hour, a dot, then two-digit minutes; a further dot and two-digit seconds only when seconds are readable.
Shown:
4.08
